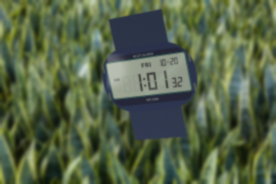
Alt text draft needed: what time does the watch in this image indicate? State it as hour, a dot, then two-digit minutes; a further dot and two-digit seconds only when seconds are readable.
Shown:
1.01
